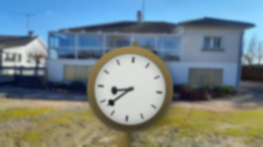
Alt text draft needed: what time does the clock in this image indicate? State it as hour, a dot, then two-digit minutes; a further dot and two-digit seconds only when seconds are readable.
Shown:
8.38
